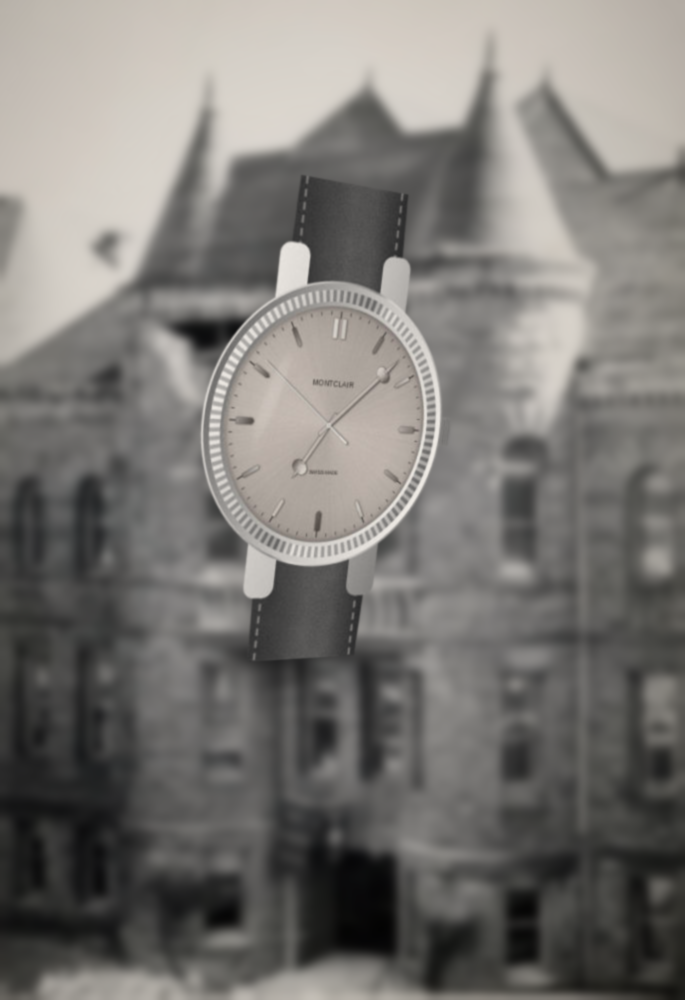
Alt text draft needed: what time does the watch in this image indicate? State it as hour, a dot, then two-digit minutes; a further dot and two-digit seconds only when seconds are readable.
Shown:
7.07.51
